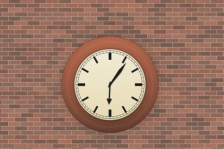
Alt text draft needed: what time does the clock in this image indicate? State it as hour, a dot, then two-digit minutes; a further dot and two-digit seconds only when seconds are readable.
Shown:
6.06
